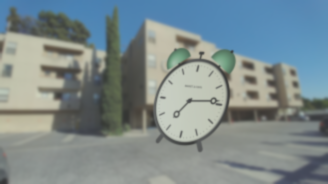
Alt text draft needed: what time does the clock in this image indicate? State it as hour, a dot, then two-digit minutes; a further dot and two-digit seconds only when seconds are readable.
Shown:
7.14
